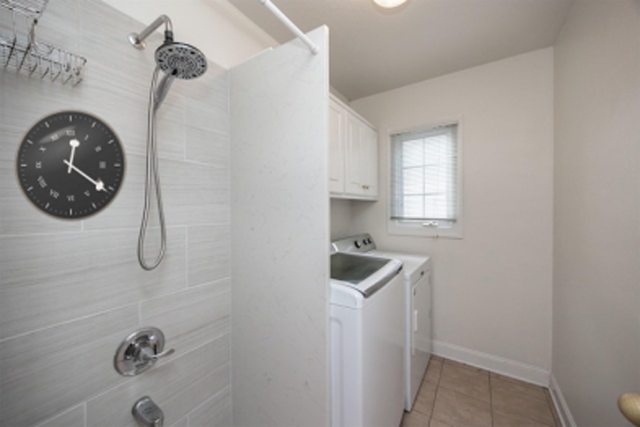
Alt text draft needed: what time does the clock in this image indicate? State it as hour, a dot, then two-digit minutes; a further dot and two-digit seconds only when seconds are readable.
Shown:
12.21
